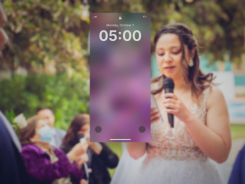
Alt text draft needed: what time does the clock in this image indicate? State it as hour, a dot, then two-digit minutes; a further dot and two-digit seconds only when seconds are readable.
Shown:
5.00
